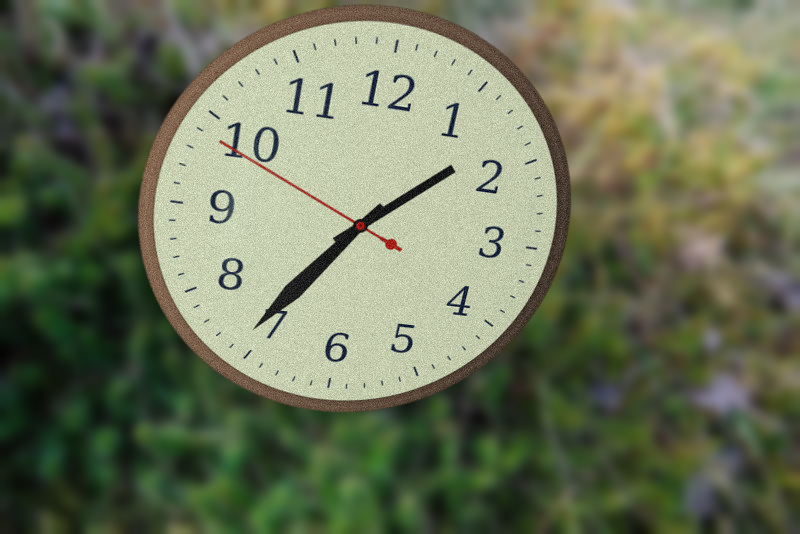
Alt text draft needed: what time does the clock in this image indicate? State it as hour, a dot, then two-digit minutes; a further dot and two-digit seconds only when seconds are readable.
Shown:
1.35.49
